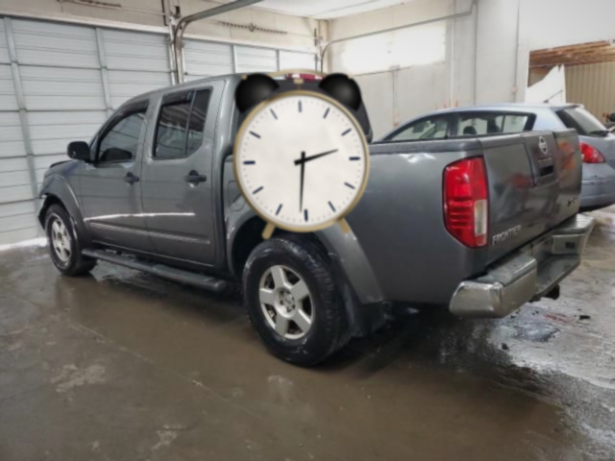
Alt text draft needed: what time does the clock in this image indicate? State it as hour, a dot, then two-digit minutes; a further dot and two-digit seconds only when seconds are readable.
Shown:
2.31
